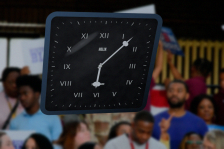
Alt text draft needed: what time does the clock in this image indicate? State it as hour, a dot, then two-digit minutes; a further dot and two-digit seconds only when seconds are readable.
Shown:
6.07
